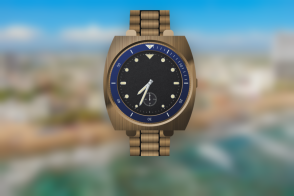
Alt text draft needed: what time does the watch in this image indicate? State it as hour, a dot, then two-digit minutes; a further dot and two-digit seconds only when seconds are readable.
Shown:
7.34
